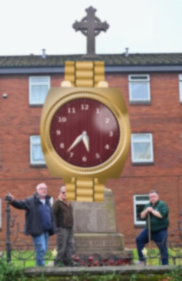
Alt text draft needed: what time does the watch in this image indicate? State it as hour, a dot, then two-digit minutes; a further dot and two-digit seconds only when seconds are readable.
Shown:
5.37
